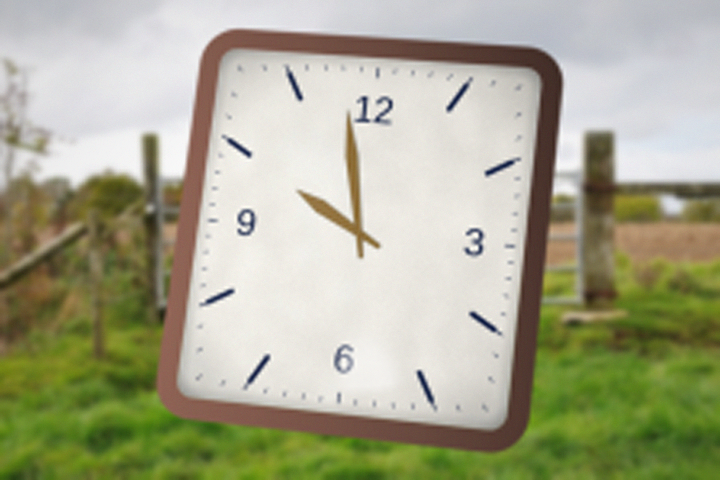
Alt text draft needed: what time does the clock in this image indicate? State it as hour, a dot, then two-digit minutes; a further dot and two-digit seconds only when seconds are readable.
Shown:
9.58
